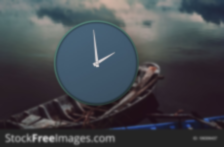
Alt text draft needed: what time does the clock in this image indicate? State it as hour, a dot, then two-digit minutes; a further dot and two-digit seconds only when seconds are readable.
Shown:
1.59
